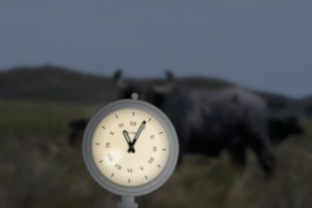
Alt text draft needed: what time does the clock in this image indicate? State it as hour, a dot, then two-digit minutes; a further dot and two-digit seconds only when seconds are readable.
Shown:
11.04
